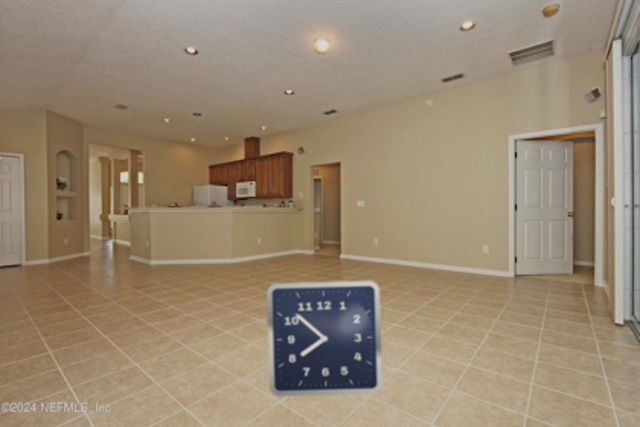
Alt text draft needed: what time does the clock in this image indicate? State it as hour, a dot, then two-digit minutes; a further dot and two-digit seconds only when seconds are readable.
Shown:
7.52
